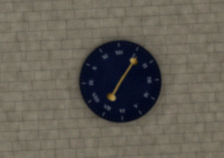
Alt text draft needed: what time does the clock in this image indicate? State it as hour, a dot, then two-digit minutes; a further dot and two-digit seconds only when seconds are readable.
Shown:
7.06
